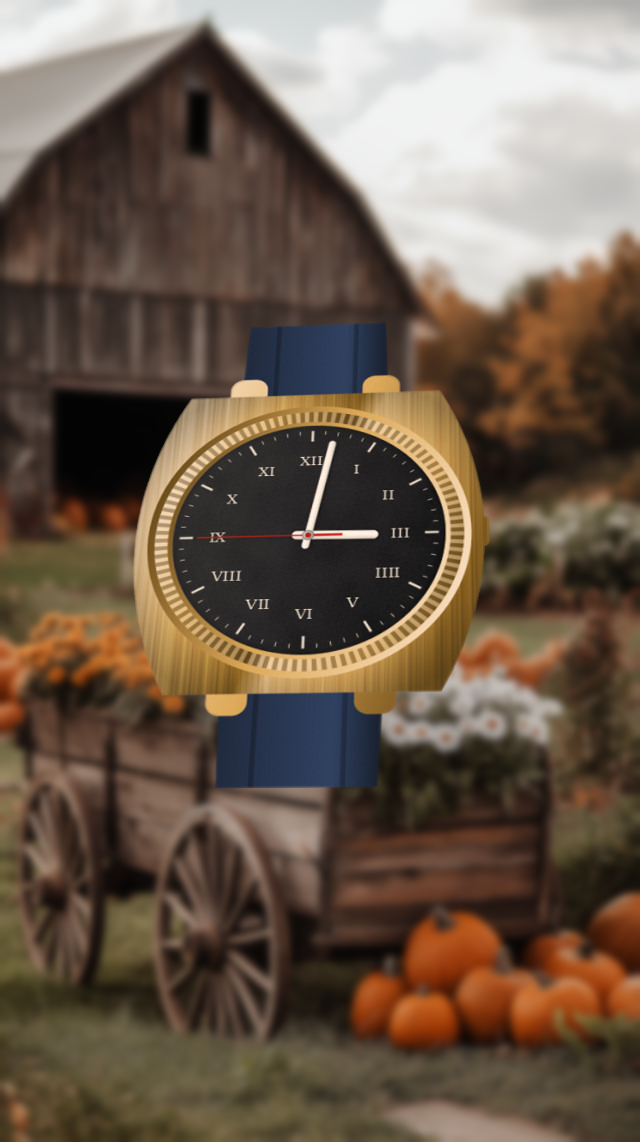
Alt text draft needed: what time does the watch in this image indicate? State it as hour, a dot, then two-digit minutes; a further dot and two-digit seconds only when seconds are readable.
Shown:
3.01.45
